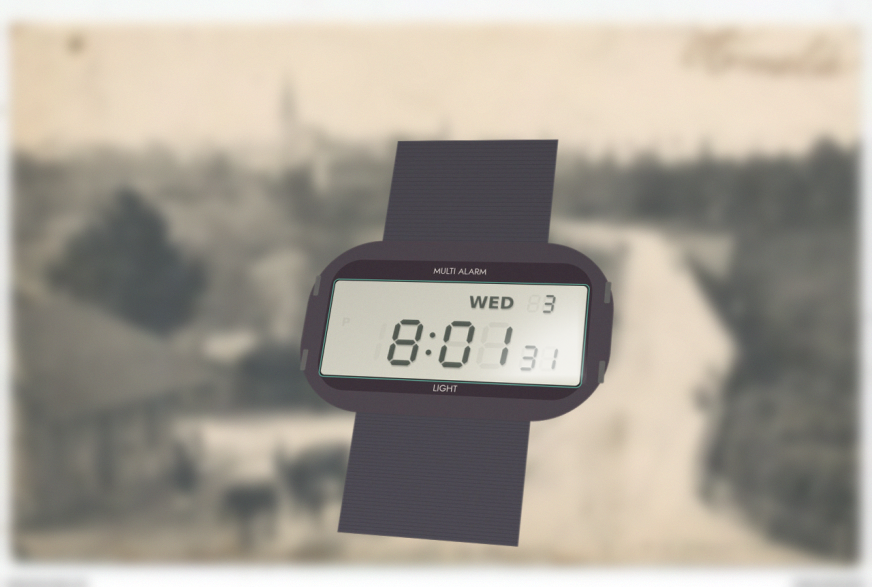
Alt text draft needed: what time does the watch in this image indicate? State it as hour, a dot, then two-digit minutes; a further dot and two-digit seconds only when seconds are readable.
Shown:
8.01.31
